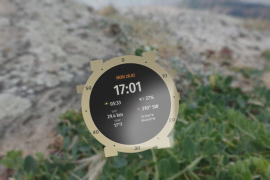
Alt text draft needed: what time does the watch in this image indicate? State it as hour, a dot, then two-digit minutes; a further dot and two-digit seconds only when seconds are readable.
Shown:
17.01
